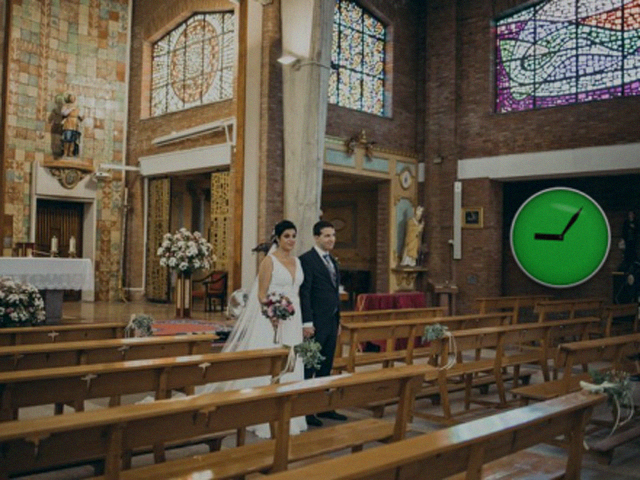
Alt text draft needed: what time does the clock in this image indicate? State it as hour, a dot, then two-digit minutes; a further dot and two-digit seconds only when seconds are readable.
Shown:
9.06
